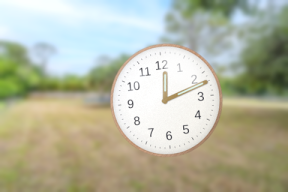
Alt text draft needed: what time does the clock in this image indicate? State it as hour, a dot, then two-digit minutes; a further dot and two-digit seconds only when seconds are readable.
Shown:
12.12
